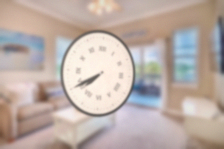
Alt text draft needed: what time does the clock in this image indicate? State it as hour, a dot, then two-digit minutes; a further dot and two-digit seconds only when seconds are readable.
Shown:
7.40
